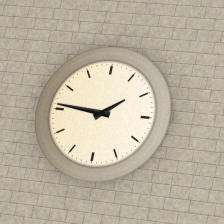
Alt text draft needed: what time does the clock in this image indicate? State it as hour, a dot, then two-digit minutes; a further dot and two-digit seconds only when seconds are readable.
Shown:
1.46
